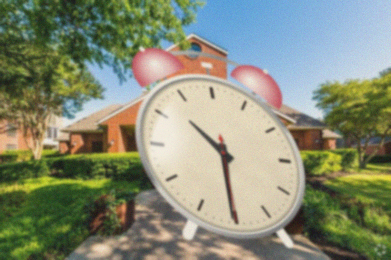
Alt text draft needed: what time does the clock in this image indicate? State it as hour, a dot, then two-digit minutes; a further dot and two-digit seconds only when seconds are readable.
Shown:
10.30.30
